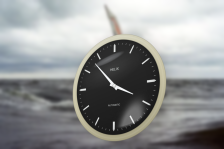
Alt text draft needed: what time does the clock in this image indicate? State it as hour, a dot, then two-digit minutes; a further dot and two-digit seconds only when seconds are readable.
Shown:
3.53
